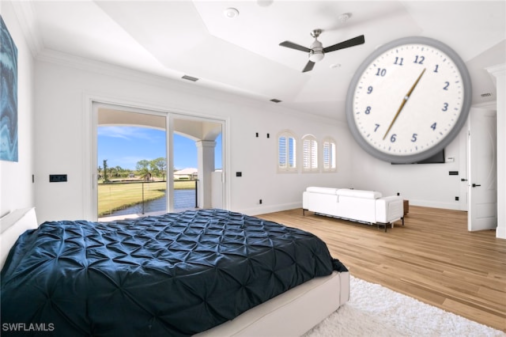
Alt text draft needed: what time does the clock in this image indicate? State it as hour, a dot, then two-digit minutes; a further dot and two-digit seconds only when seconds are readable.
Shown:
12.32
